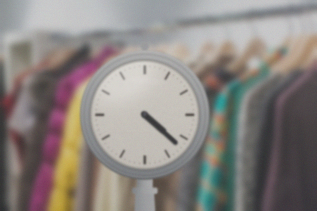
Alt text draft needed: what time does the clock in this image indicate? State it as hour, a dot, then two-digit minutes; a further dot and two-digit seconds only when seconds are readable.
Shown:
4.22
